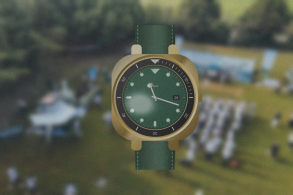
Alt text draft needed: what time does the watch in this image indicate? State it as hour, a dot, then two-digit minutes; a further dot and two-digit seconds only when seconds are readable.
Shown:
11.18
